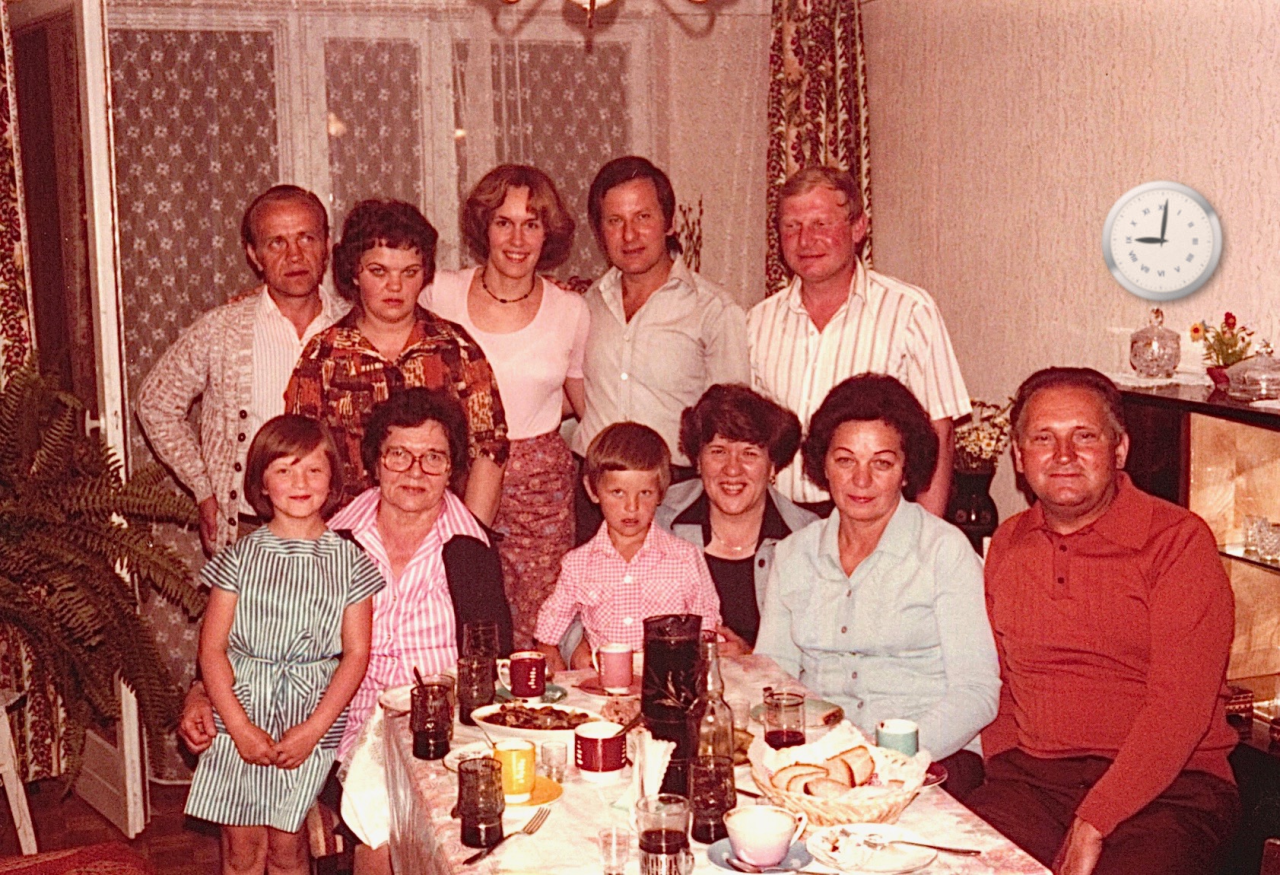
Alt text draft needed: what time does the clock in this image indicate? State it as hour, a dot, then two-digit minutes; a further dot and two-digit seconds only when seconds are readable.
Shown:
9.01
